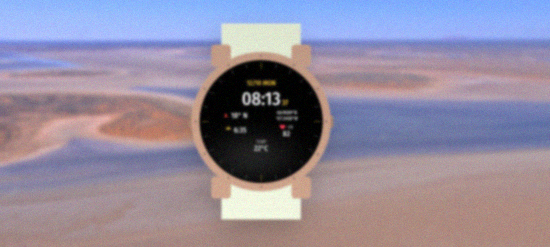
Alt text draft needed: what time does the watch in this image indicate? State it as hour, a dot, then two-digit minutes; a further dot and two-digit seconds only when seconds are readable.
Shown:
8.13
